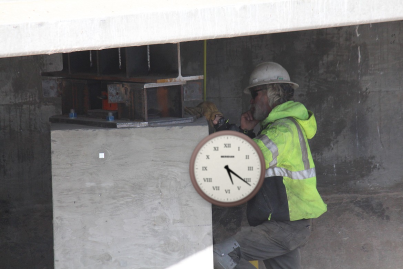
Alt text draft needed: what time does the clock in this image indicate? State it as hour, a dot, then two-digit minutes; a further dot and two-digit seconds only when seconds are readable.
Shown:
5.21
